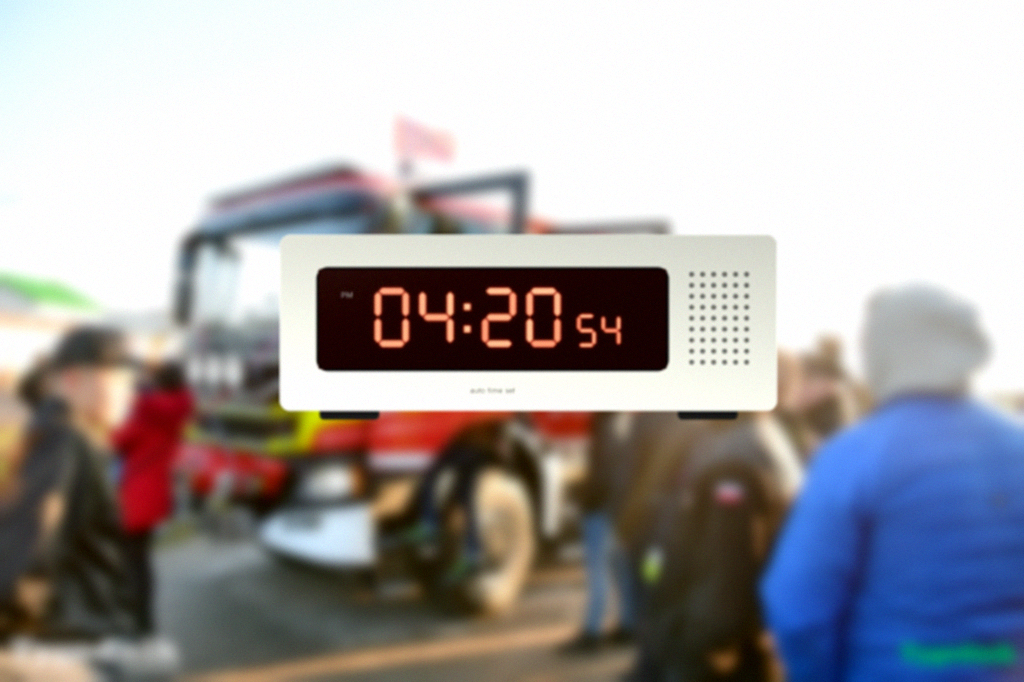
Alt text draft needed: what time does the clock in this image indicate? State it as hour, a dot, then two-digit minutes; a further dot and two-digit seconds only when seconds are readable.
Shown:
4.20.54
